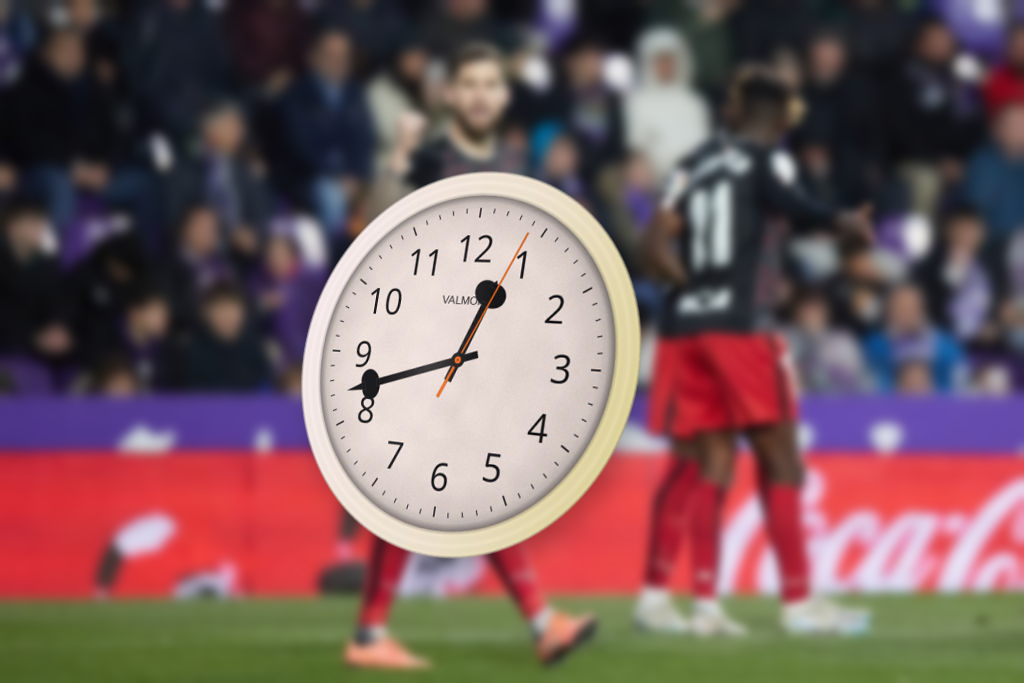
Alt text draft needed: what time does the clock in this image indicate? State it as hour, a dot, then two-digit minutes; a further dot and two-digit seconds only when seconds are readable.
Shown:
12.42.04
